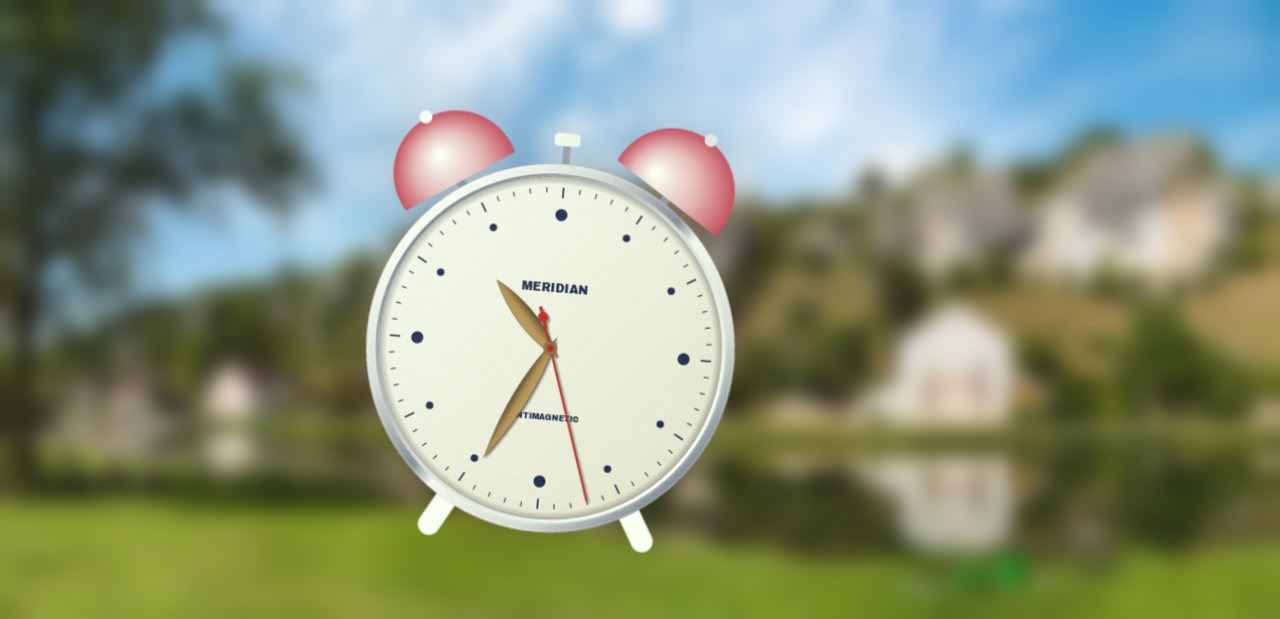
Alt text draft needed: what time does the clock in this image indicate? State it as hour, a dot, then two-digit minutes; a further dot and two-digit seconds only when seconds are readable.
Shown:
10.34.27
